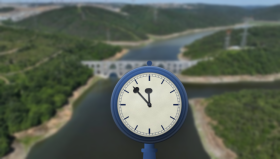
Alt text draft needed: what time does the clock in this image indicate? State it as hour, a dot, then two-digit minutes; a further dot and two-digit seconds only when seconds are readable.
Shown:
11.53
